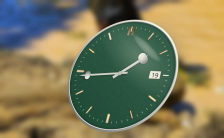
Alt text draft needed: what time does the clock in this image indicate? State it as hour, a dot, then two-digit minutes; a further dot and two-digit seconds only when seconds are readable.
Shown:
1.44
